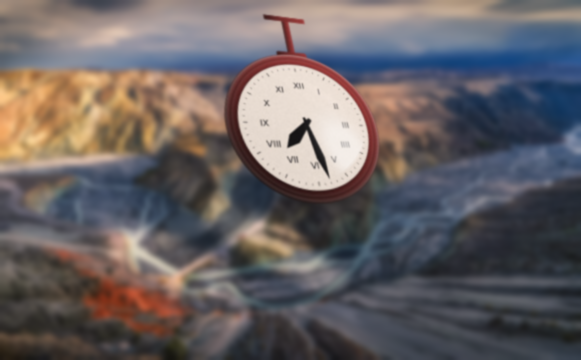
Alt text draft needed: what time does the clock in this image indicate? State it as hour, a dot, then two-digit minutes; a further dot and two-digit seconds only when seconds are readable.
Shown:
7.28
